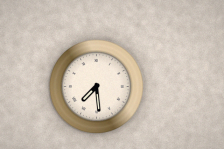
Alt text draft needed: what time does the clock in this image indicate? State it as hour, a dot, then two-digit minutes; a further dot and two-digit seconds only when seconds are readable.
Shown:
7.29
